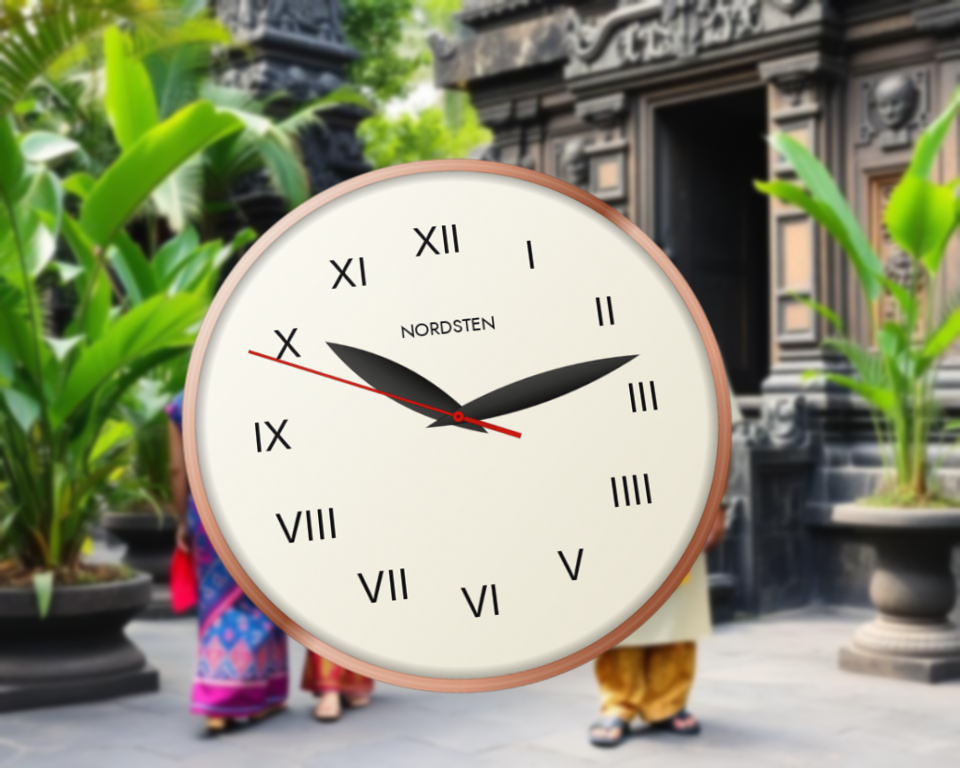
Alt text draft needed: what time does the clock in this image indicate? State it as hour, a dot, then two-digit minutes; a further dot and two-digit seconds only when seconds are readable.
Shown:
10.12.49
